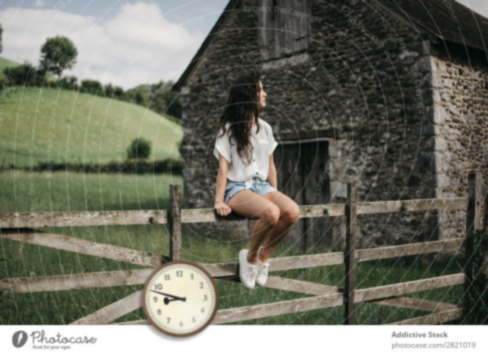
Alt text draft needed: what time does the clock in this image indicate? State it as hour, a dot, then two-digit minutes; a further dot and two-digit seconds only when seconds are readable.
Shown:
8.48
